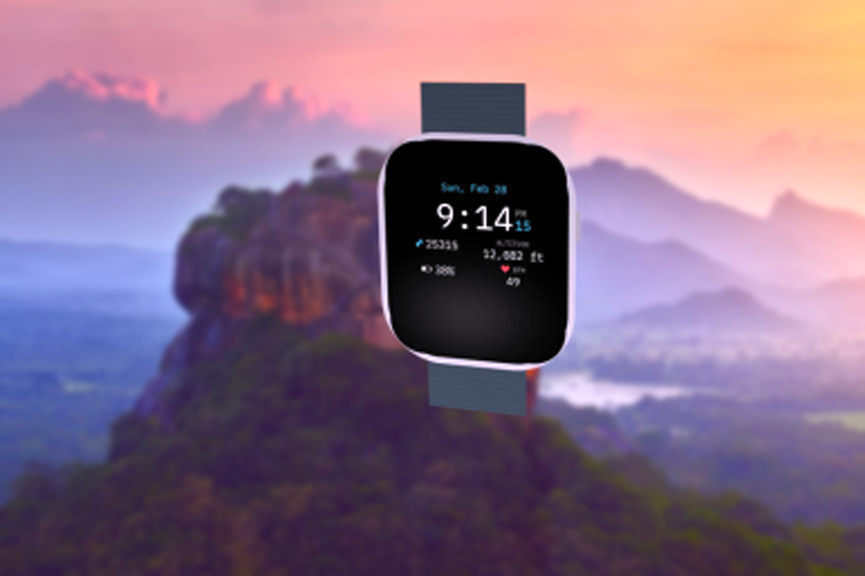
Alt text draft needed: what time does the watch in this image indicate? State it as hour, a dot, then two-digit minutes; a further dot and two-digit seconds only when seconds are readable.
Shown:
9.14
